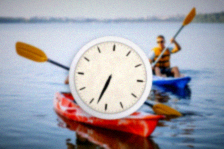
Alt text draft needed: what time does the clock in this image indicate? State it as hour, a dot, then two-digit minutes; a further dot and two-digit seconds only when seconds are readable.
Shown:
6.33
